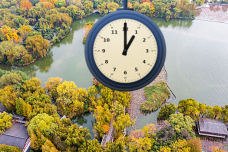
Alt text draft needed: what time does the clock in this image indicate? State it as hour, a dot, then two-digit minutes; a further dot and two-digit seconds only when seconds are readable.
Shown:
1.00
